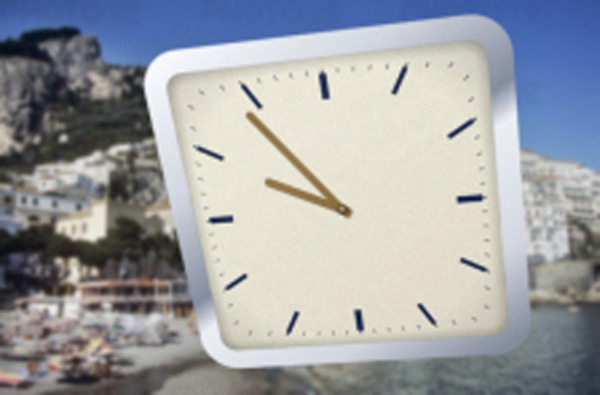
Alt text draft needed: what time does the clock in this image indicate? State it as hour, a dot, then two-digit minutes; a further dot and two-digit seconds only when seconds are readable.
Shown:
9.54
